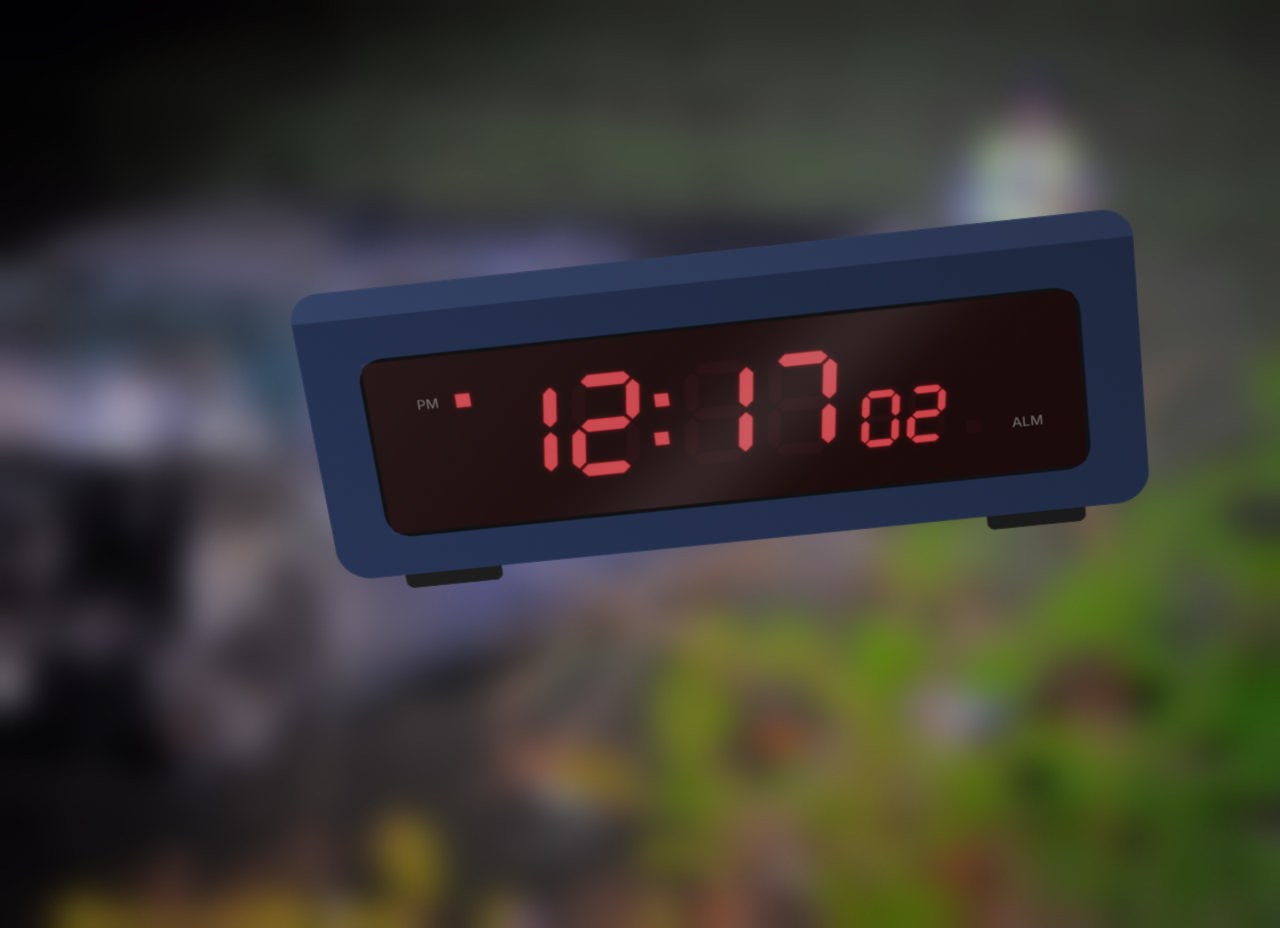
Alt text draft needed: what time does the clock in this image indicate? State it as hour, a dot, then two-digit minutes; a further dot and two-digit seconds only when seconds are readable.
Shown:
12.17.02
